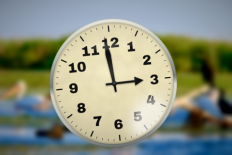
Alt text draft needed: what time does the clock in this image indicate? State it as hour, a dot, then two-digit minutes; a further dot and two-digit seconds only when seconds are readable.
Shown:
2.59
